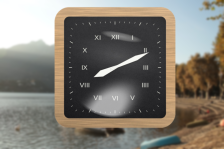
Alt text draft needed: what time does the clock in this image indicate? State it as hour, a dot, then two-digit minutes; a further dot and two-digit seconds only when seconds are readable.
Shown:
8.11
